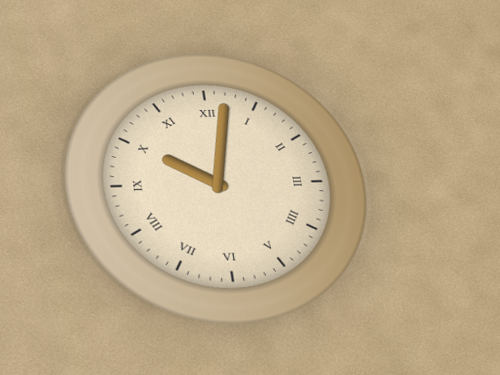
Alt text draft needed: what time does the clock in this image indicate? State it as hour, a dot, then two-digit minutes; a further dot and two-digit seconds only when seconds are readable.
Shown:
10.02
